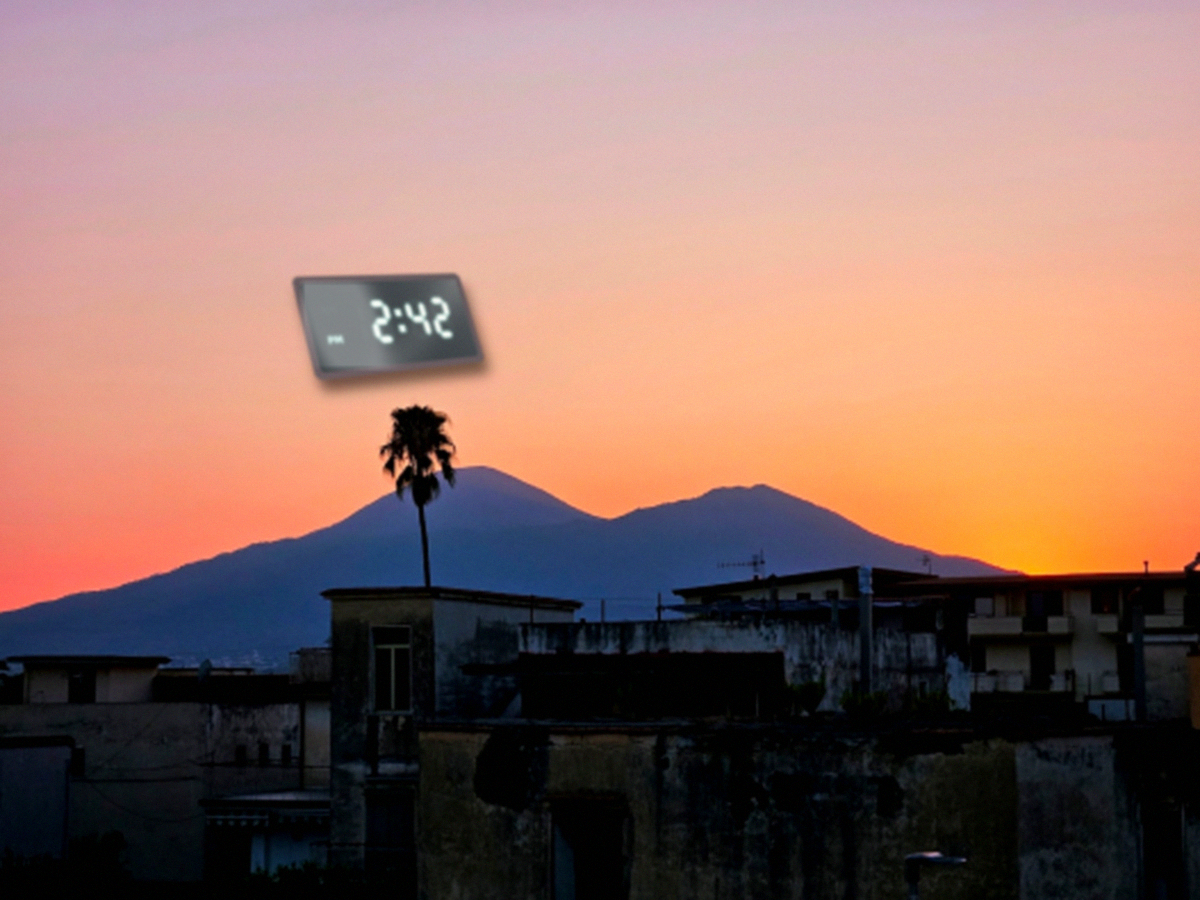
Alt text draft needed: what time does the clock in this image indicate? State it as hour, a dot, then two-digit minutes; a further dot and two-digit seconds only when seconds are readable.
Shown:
2.42
